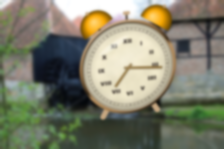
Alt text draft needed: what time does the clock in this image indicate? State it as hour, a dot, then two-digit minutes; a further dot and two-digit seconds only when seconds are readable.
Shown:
7.16
